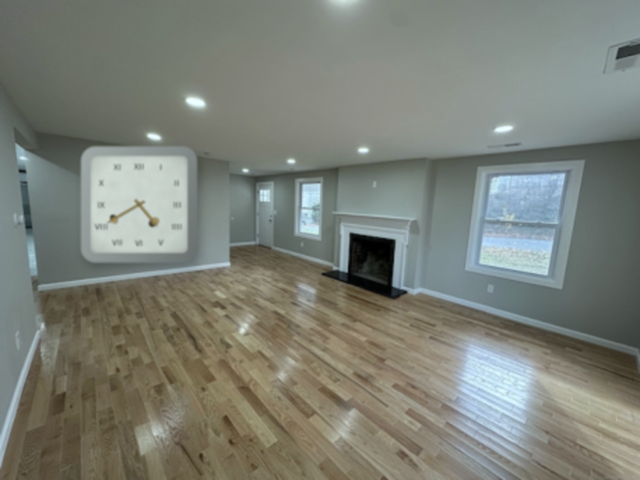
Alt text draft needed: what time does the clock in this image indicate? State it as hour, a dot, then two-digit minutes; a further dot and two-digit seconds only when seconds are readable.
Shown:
4.40
